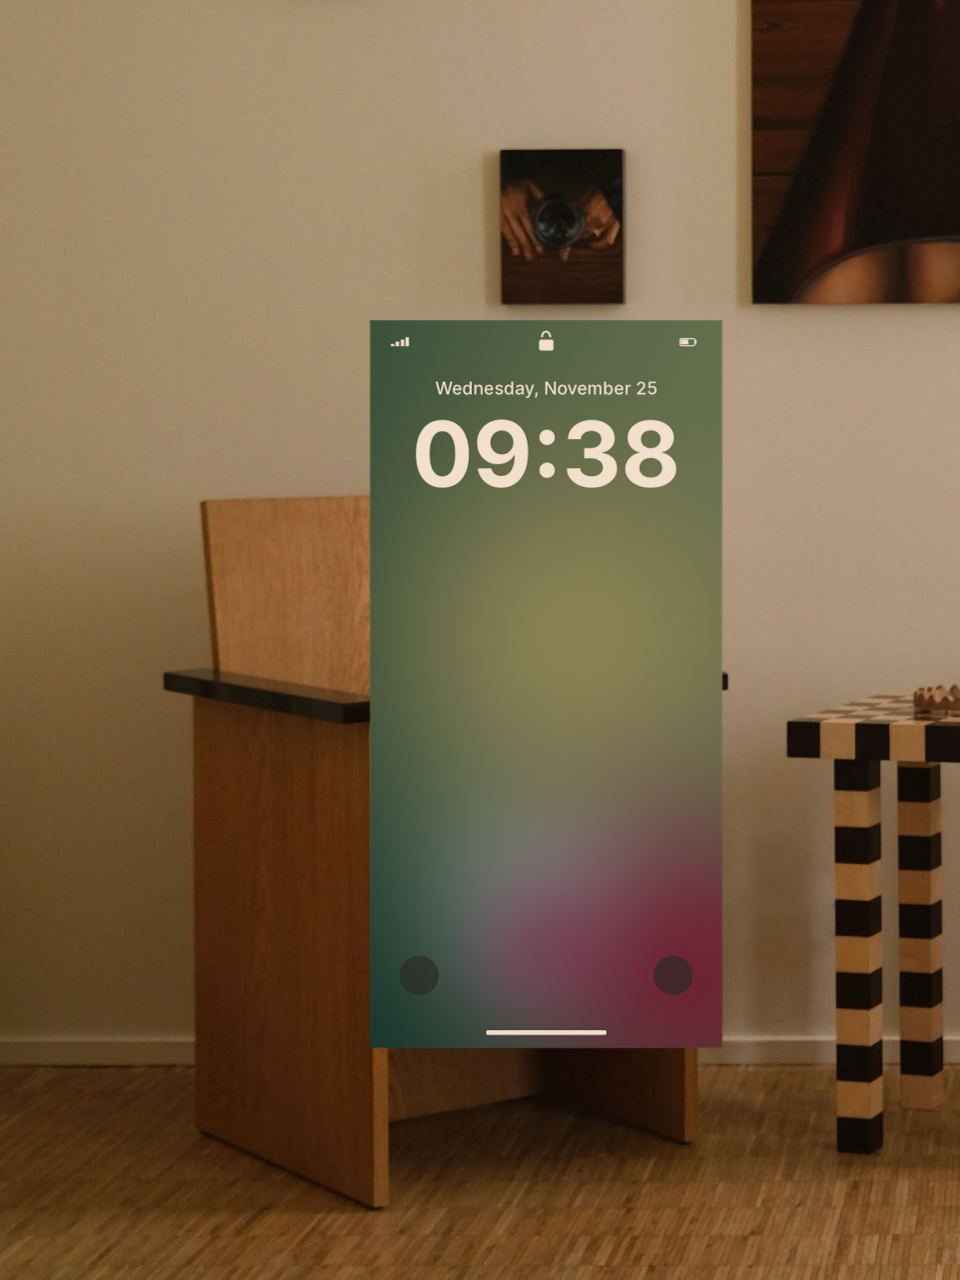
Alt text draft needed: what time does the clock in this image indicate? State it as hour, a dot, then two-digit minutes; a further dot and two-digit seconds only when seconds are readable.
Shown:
9.38
